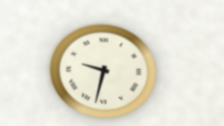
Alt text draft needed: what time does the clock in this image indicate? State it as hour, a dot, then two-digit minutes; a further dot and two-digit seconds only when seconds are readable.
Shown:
9.32
